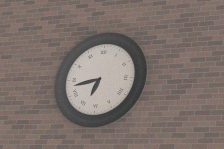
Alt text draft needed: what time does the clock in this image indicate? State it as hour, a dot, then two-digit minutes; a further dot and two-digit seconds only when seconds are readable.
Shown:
6.43
